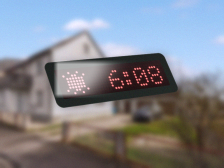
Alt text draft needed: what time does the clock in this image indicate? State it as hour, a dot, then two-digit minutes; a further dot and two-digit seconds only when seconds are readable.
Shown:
6.08
